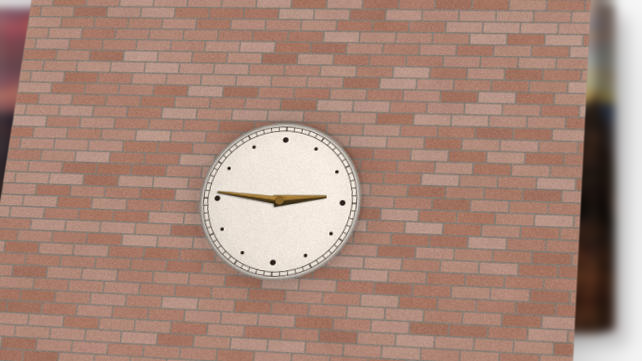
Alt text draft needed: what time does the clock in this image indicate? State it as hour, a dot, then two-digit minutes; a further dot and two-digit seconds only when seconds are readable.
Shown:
2.46
